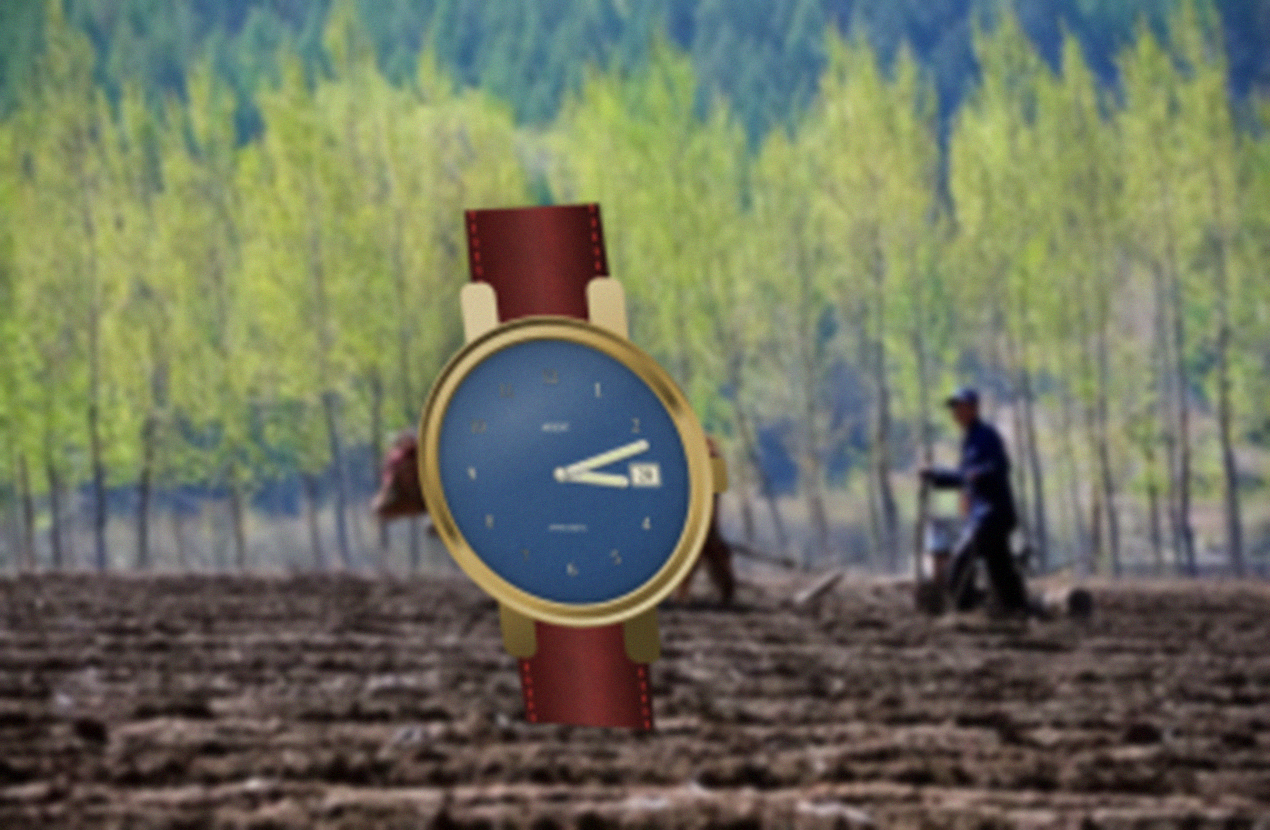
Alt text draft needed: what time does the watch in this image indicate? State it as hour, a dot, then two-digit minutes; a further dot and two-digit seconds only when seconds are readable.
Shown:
3.12
